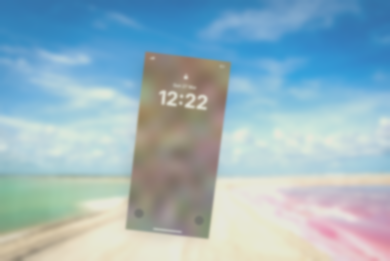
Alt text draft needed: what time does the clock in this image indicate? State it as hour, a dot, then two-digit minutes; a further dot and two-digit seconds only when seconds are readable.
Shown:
12.22
